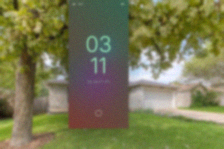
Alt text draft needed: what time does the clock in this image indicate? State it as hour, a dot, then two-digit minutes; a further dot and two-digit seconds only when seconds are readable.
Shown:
3.11
